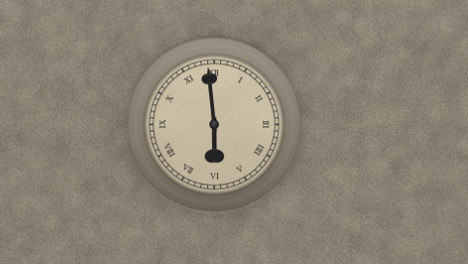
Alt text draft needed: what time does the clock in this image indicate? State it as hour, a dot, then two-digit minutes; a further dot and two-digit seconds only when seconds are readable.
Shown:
5.59
